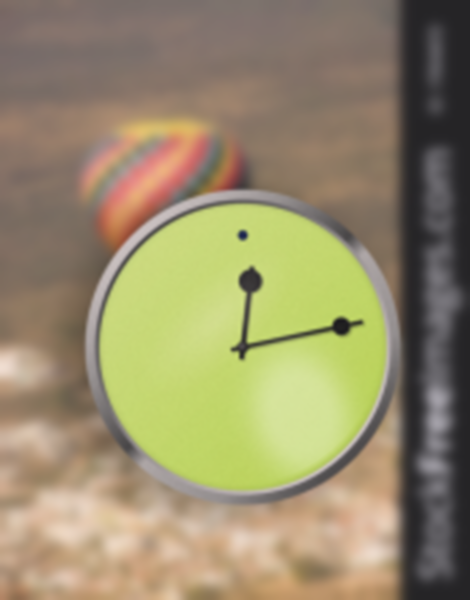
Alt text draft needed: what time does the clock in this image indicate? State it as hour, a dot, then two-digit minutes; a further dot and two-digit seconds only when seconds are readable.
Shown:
12.13
